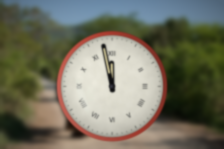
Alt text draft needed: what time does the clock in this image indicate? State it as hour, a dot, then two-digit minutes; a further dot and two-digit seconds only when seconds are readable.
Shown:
11.58
